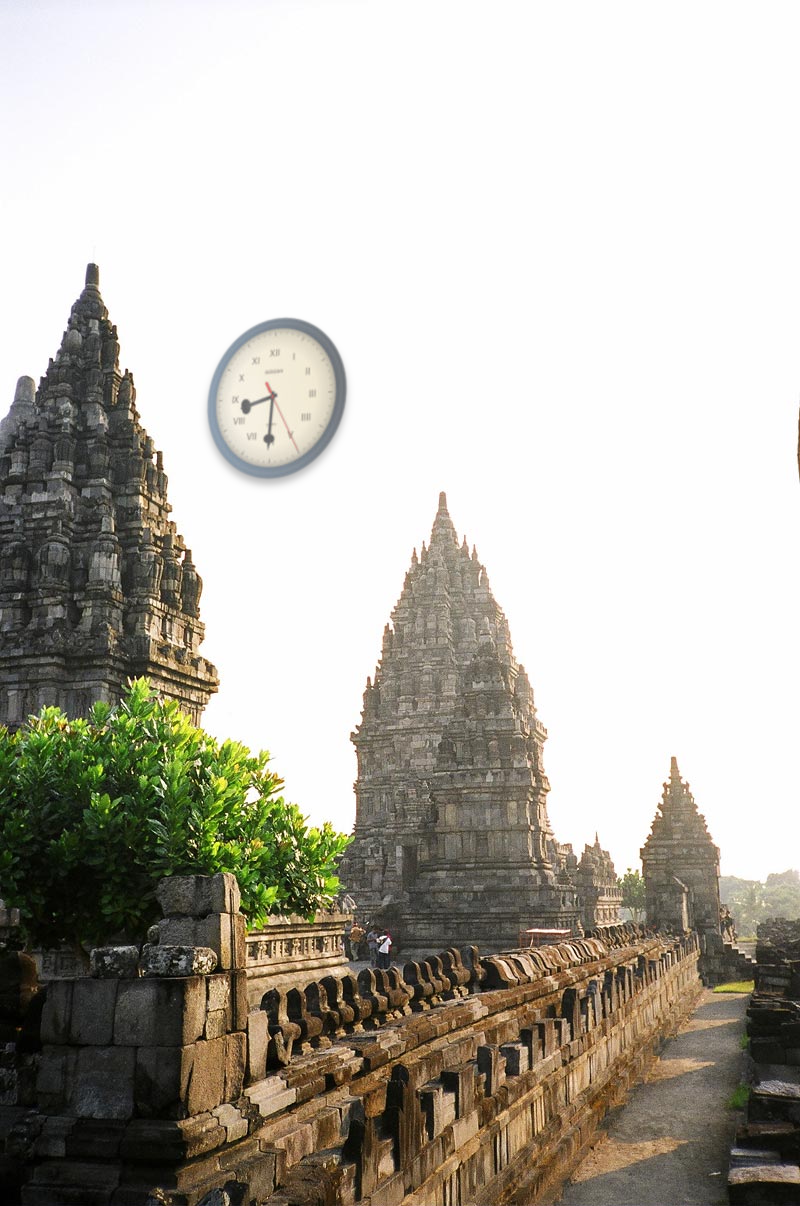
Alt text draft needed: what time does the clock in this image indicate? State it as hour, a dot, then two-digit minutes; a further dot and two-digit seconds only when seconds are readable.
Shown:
8.30.25
